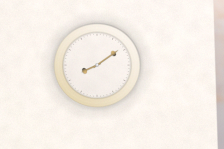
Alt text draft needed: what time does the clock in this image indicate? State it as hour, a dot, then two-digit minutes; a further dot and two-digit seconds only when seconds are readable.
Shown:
8.09
